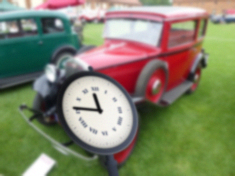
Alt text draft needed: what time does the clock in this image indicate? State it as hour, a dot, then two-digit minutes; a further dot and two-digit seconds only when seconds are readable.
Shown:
11.46
